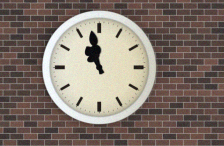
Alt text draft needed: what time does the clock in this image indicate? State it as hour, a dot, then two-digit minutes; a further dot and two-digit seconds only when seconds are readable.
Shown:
10.58
